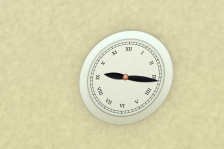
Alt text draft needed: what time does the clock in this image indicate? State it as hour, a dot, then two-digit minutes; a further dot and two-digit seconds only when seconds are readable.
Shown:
9.16
